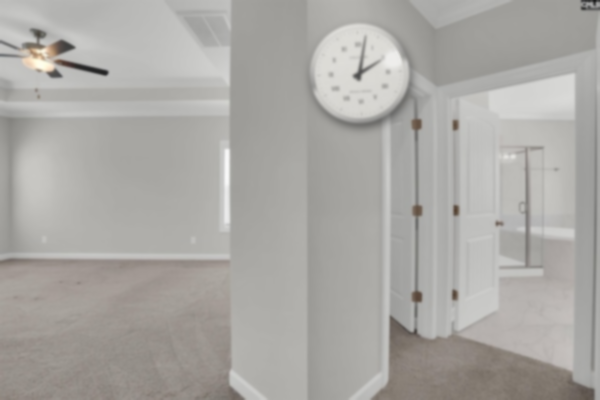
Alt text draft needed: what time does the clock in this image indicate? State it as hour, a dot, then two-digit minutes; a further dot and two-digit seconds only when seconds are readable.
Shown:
2.02
